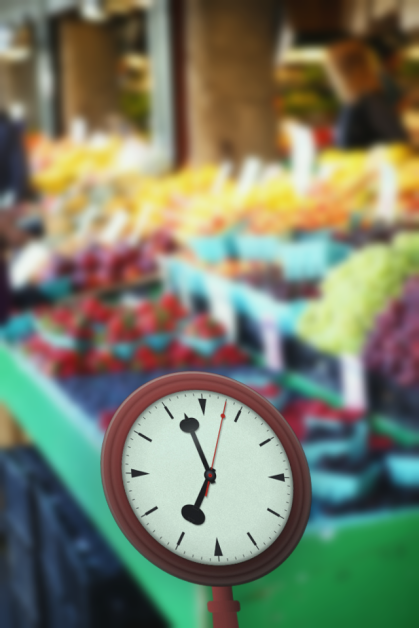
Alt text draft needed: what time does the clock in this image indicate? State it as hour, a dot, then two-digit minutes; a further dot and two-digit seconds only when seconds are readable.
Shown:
6.57.03
